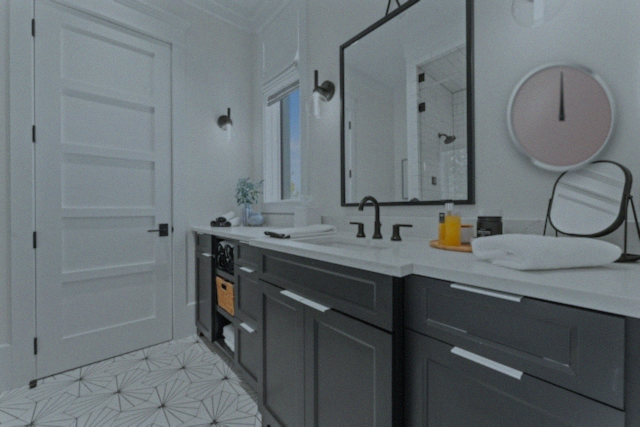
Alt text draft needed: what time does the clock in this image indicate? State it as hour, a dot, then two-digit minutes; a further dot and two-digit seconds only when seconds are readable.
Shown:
12.00
